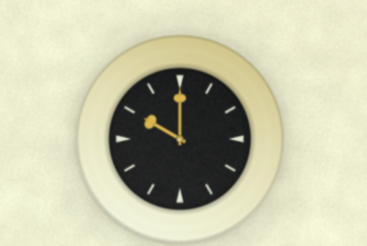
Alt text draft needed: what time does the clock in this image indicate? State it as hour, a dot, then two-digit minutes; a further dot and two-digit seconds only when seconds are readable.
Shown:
10.00
